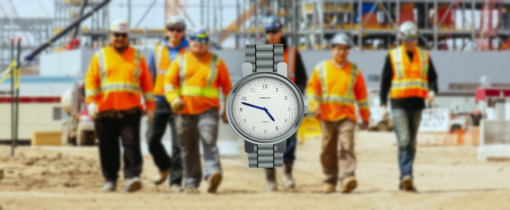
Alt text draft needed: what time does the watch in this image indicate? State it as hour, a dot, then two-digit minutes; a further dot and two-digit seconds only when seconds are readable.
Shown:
4.48
